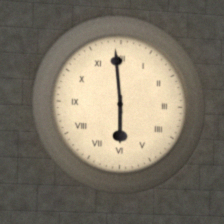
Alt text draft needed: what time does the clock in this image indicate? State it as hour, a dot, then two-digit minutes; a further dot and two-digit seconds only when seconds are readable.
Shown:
5.59
